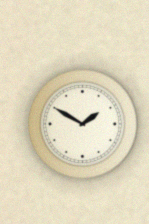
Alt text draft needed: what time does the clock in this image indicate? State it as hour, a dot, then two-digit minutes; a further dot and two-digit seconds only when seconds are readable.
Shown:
1.50
